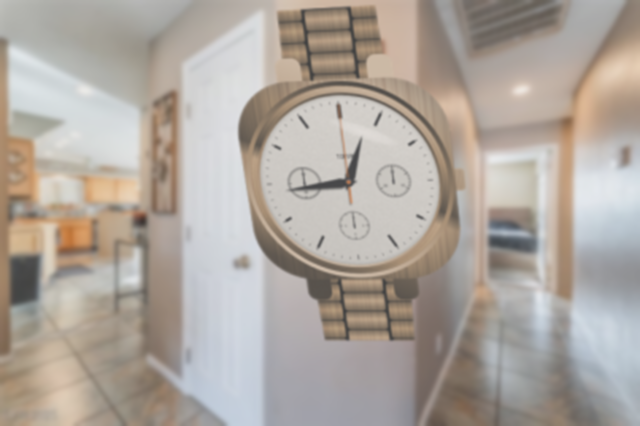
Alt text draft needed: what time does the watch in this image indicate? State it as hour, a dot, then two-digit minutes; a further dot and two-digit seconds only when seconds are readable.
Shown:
12.44
